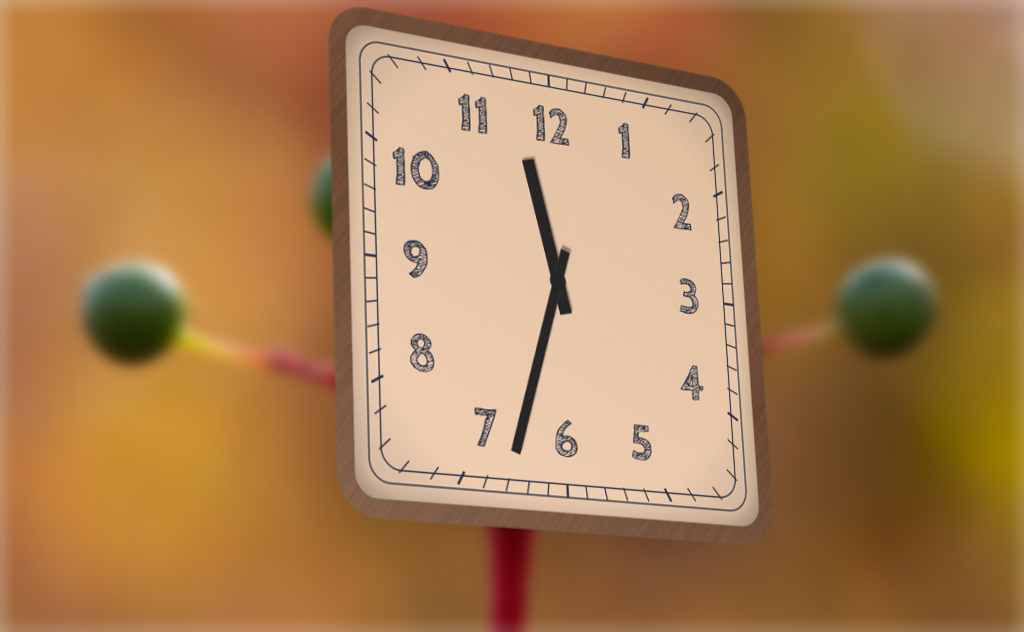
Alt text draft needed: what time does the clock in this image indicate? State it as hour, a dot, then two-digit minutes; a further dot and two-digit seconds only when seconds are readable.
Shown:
11.33
